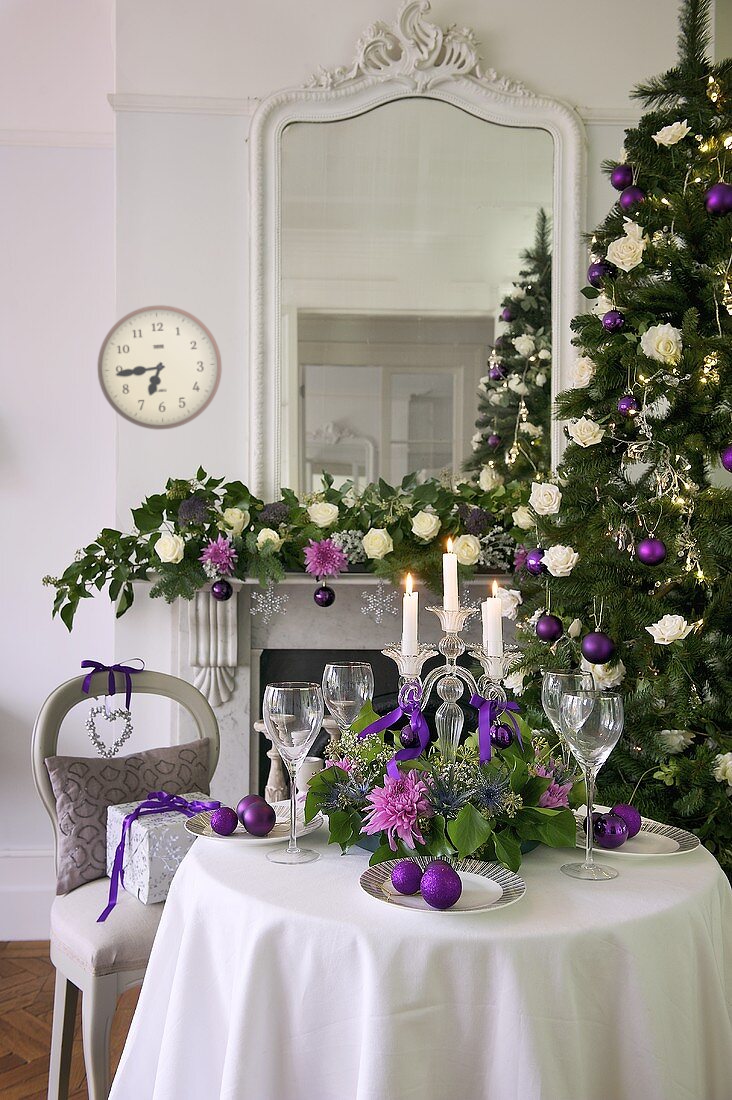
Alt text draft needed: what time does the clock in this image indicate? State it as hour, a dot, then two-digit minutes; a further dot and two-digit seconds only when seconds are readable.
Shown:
6.44
